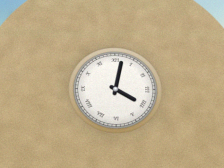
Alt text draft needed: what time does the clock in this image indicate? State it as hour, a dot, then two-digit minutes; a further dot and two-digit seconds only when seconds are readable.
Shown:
4.02
